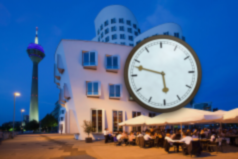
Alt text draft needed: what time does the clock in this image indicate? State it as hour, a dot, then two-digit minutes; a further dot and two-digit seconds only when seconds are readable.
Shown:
5.48
